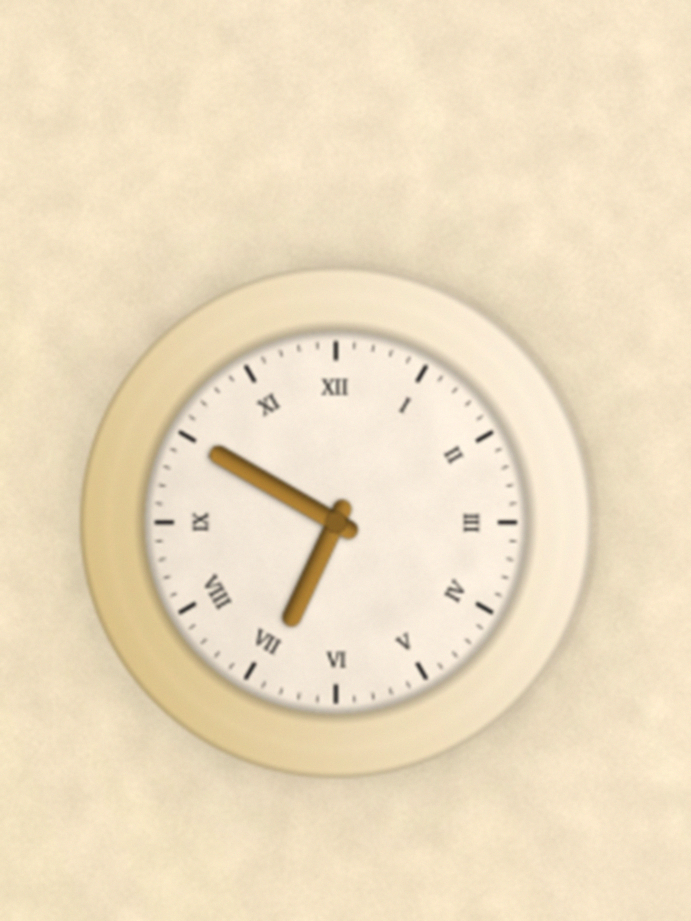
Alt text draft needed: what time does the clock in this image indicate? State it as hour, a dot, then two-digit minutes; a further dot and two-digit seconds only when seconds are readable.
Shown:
6.50
